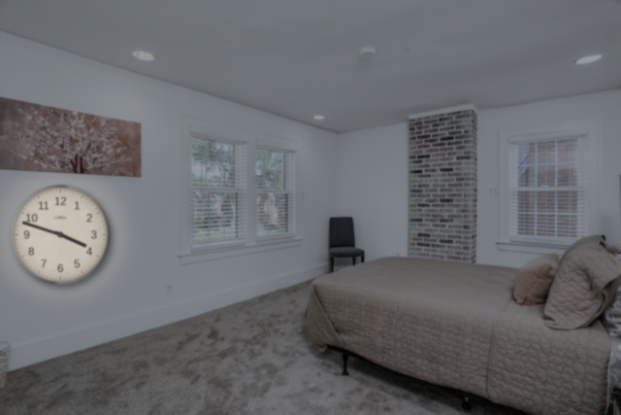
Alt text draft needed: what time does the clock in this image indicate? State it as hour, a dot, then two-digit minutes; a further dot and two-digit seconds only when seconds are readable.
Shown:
3.48
